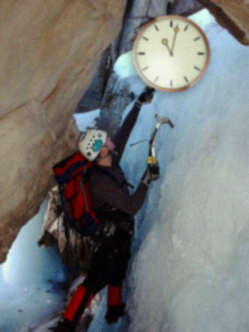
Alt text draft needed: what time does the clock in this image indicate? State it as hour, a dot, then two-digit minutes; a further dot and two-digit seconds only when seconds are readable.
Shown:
11.02
